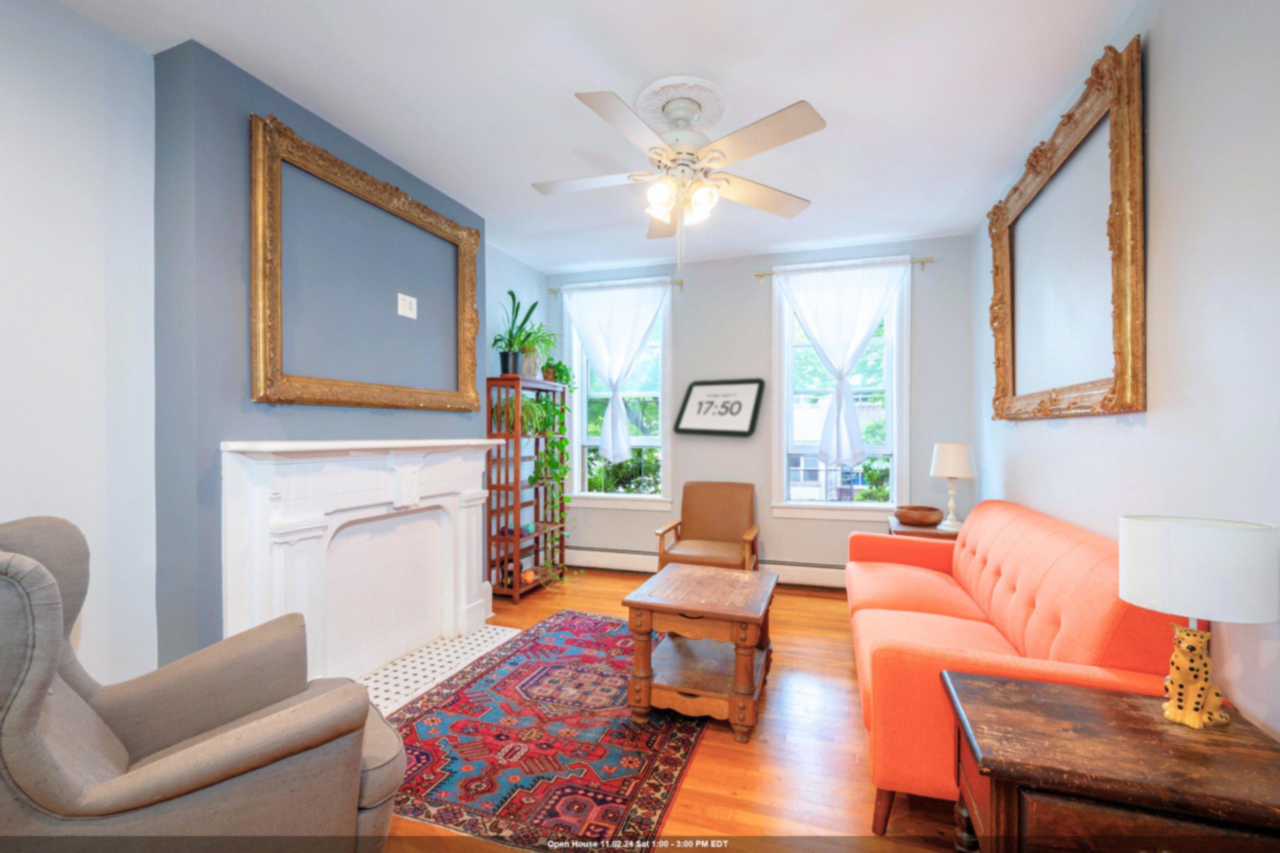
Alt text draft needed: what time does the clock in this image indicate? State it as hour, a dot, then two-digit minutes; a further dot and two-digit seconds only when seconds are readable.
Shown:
17.50
